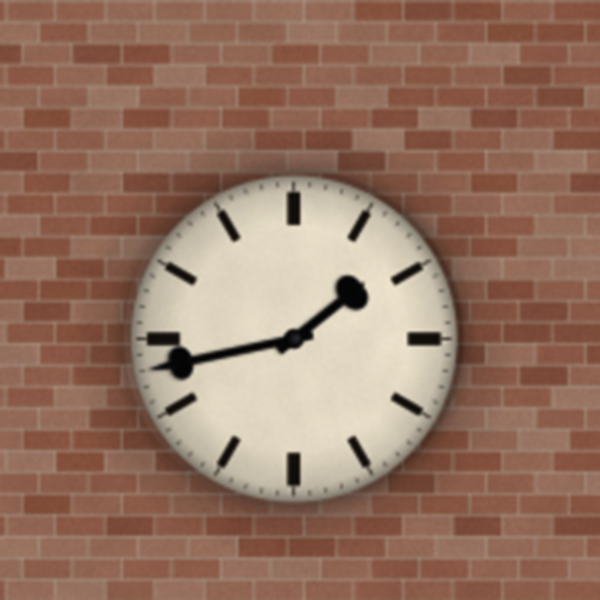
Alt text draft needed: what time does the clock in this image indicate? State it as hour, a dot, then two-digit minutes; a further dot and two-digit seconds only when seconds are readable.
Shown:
1.43
